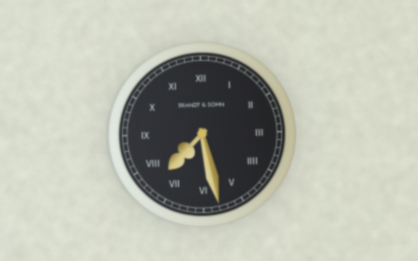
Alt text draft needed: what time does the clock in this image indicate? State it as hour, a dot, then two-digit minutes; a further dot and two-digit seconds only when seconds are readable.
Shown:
7.28
